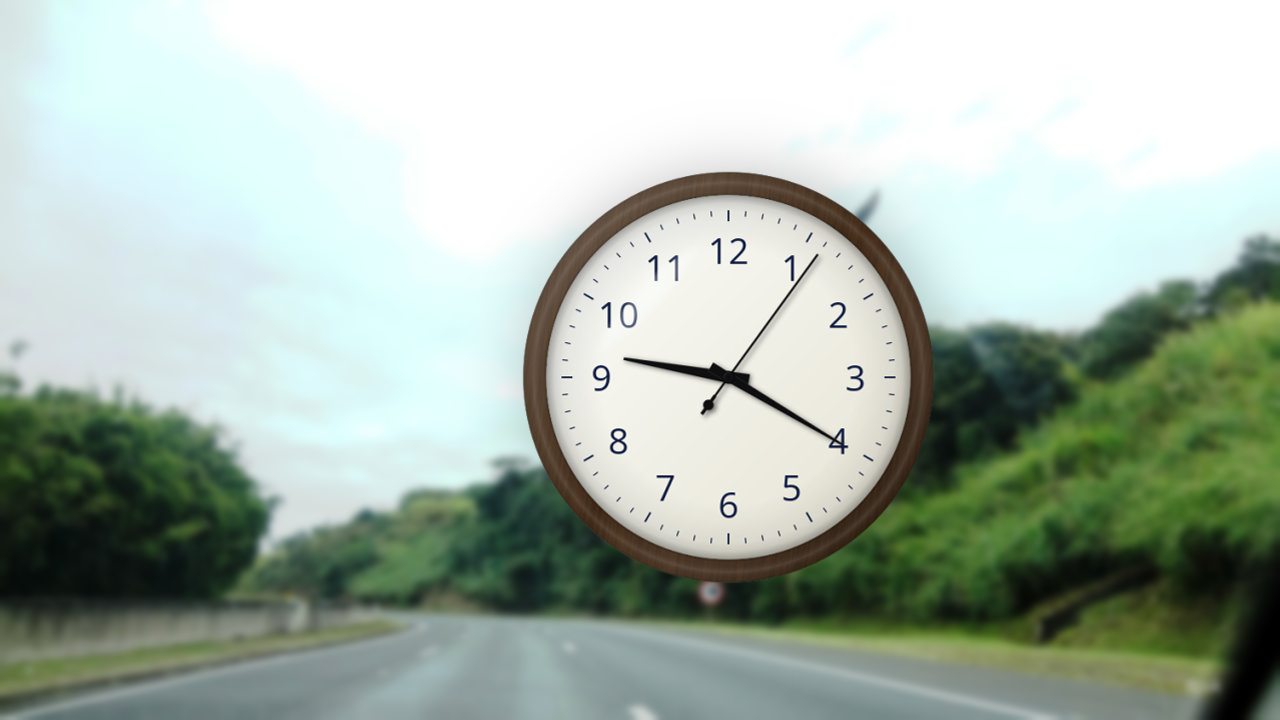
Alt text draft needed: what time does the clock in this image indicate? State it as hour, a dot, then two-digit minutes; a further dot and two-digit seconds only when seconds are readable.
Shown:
9.20.06
